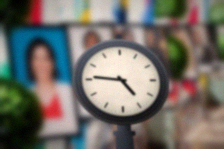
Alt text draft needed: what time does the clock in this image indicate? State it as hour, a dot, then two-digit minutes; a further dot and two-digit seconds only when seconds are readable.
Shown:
4.46
